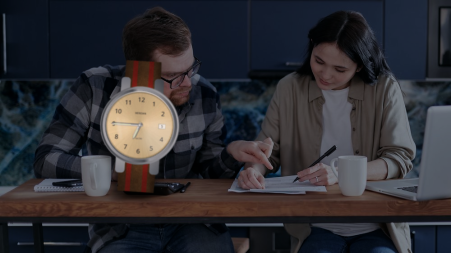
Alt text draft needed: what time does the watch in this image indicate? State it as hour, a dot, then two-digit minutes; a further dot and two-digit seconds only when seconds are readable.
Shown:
6.45
